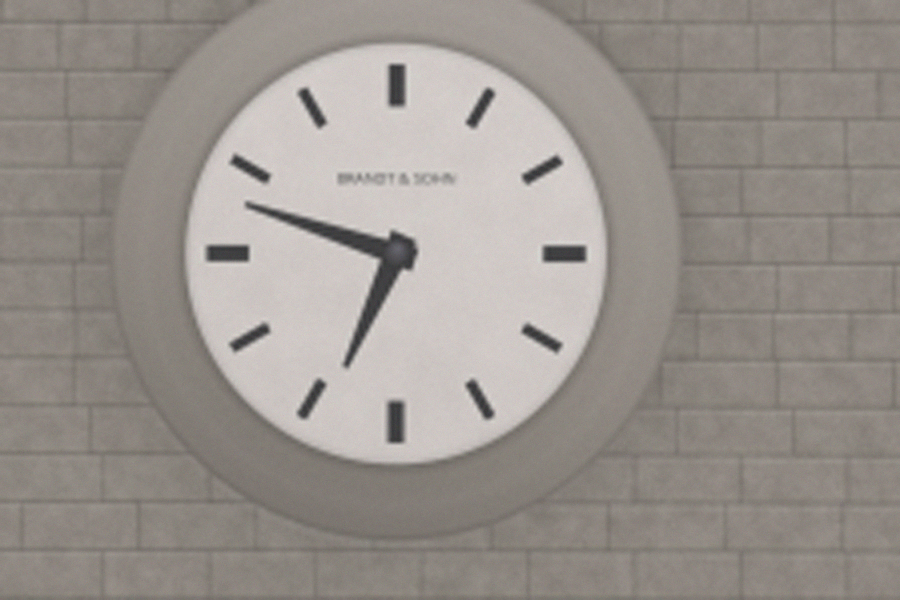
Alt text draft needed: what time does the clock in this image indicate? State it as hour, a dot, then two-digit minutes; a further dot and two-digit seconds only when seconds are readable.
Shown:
6.48
